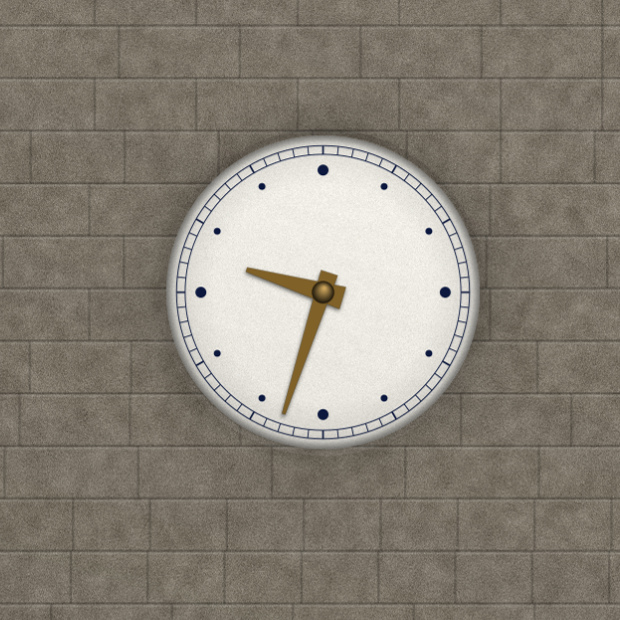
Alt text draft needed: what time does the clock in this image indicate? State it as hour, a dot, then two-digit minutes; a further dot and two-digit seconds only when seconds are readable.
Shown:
9.33
